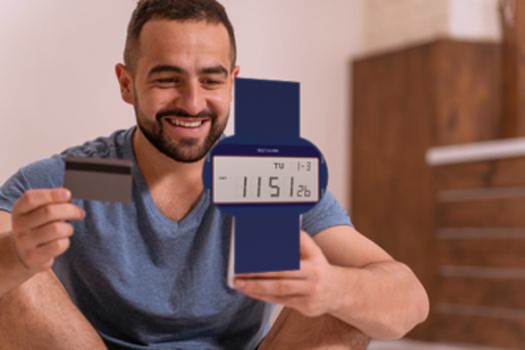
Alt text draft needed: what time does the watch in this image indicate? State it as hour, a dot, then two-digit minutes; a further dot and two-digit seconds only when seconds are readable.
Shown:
11.51.26
